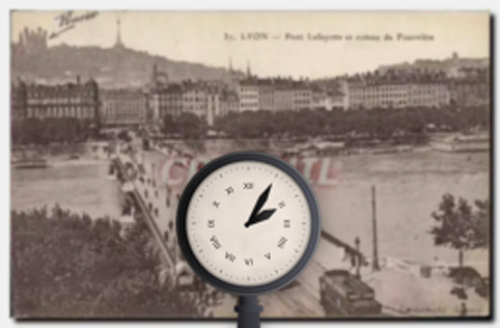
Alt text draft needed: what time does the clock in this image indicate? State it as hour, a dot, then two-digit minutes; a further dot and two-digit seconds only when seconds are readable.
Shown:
2.05
